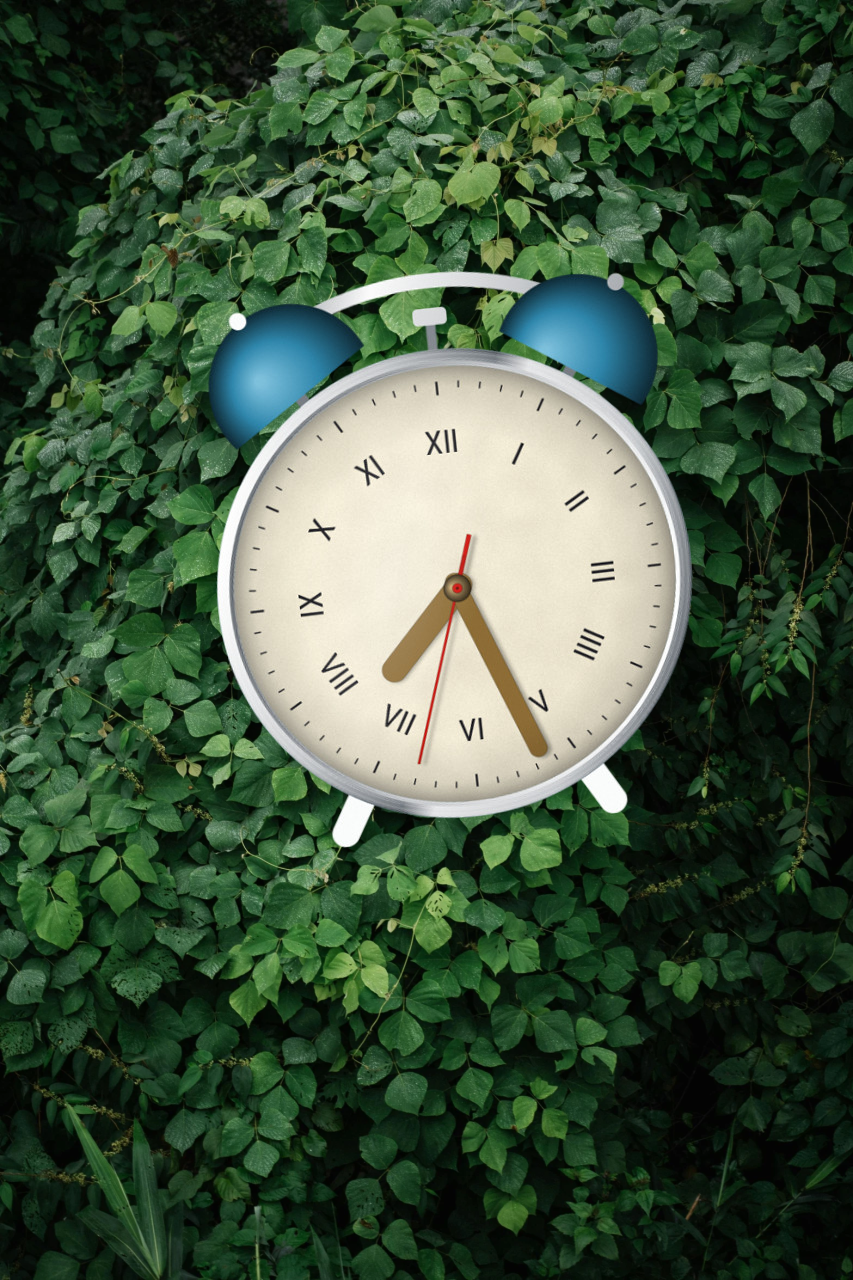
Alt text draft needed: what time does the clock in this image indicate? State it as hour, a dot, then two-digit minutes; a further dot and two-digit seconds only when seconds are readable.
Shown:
7.26.33
